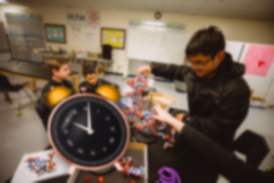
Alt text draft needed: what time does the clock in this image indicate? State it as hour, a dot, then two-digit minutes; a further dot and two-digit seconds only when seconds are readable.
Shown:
10.01
